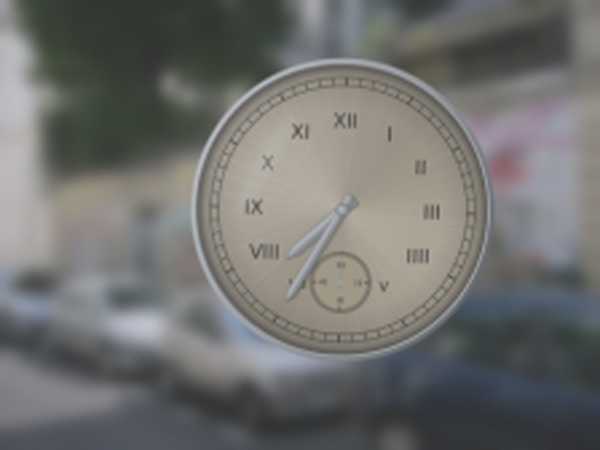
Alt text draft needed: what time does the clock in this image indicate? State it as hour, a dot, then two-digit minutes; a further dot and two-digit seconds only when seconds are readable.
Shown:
7.35
